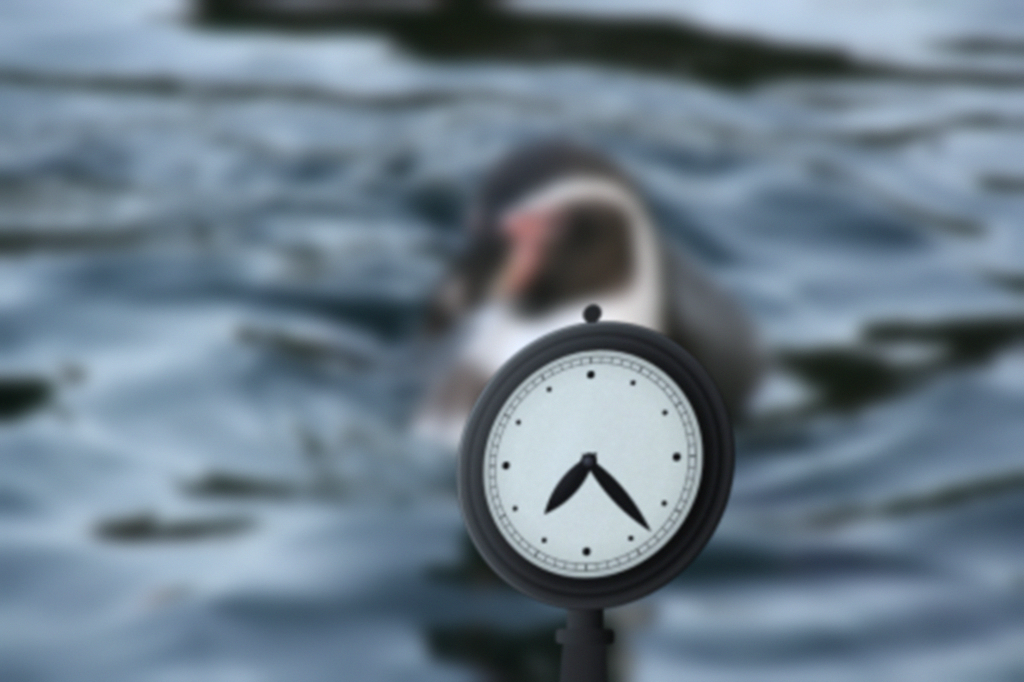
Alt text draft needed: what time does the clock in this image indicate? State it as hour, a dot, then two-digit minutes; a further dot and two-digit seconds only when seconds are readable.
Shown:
7.23
